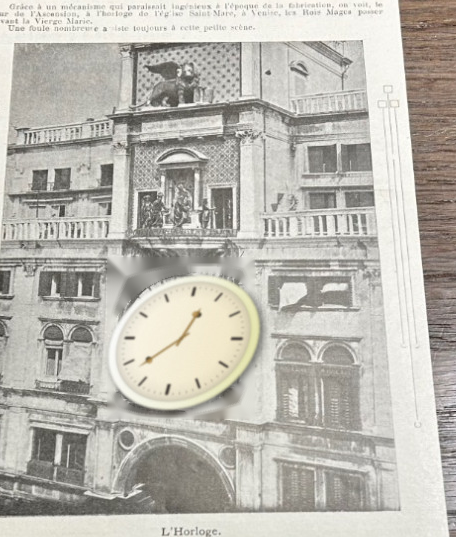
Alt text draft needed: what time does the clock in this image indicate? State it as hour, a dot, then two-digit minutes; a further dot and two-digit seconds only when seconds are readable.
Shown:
12.38
